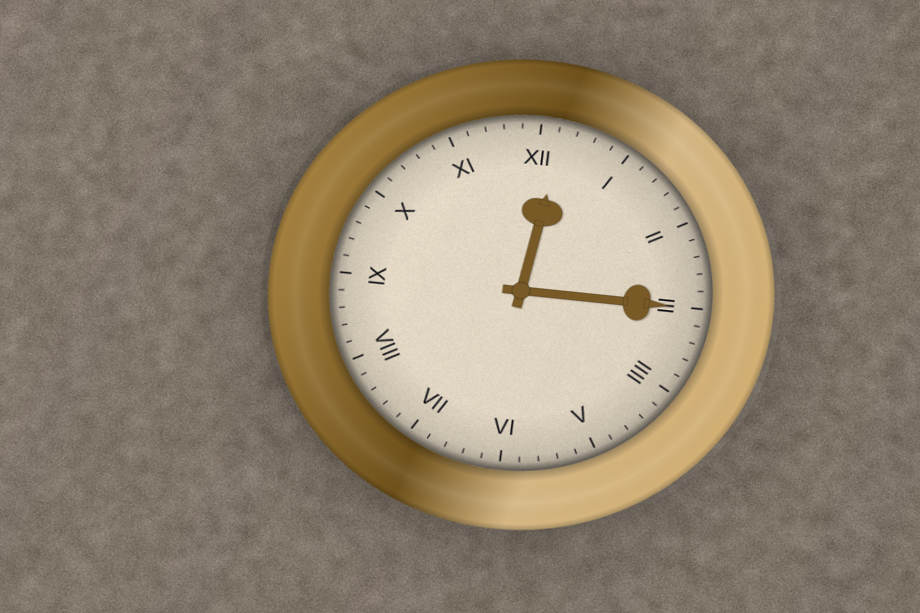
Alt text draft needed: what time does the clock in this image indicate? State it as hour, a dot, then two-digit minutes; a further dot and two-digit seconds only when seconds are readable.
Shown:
12.15
